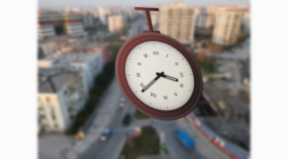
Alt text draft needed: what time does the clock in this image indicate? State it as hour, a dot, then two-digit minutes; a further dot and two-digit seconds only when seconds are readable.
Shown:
3.39
